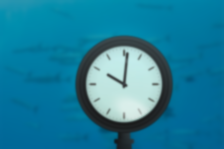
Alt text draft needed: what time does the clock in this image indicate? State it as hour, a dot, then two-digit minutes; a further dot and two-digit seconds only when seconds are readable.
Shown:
10.01
